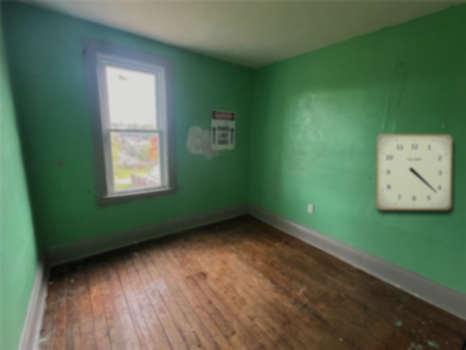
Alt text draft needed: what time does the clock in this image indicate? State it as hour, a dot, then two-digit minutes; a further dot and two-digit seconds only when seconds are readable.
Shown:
4.22
